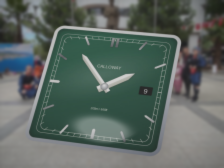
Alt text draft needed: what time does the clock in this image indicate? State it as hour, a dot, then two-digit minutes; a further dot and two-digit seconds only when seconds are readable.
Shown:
1.53
